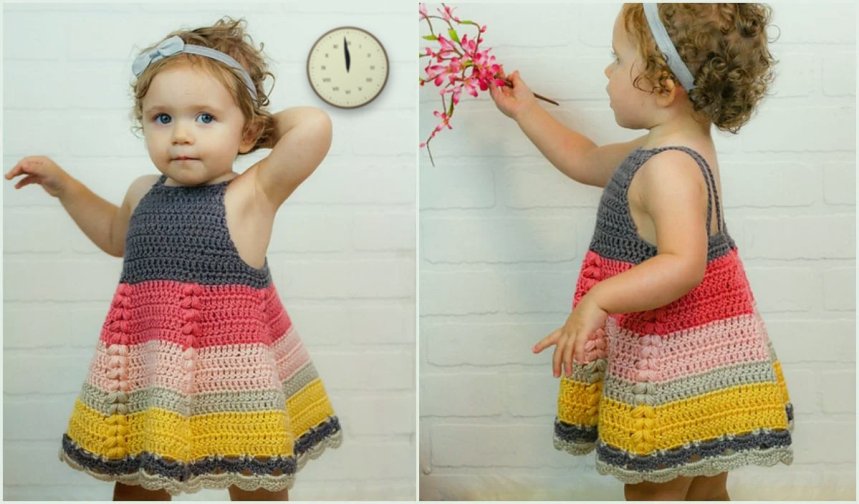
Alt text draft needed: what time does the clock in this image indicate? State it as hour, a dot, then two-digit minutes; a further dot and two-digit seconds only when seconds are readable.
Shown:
11.59
